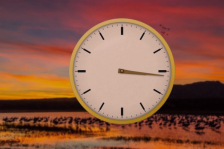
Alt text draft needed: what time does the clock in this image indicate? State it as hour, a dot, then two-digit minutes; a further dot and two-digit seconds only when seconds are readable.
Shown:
3.16
